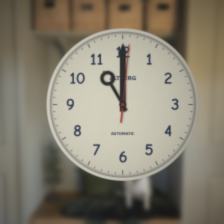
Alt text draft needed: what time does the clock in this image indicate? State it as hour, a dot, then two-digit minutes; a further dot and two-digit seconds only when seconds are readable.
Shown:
11.00.01
